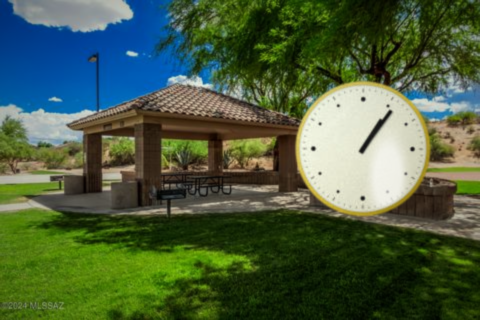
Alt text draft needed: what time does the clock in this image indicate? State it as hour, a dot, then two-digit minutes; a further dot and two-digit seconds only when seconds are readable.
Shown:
1.06
